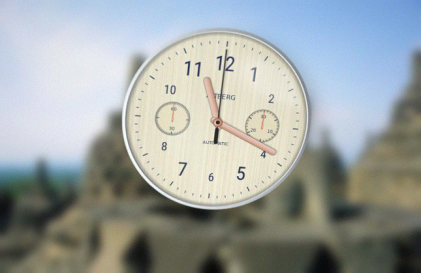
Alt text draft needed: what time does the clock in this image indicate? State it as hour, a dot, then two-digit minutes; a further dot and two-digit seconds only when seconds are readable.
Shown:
11.19
